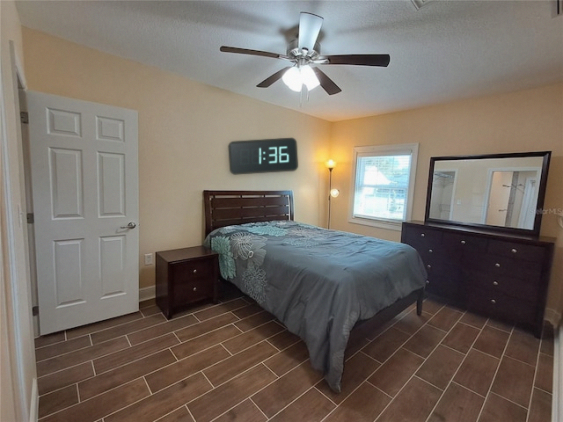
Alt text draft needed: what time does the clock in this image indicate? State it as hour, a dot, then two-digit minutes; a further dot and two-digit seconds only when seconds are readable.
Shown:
1.36
